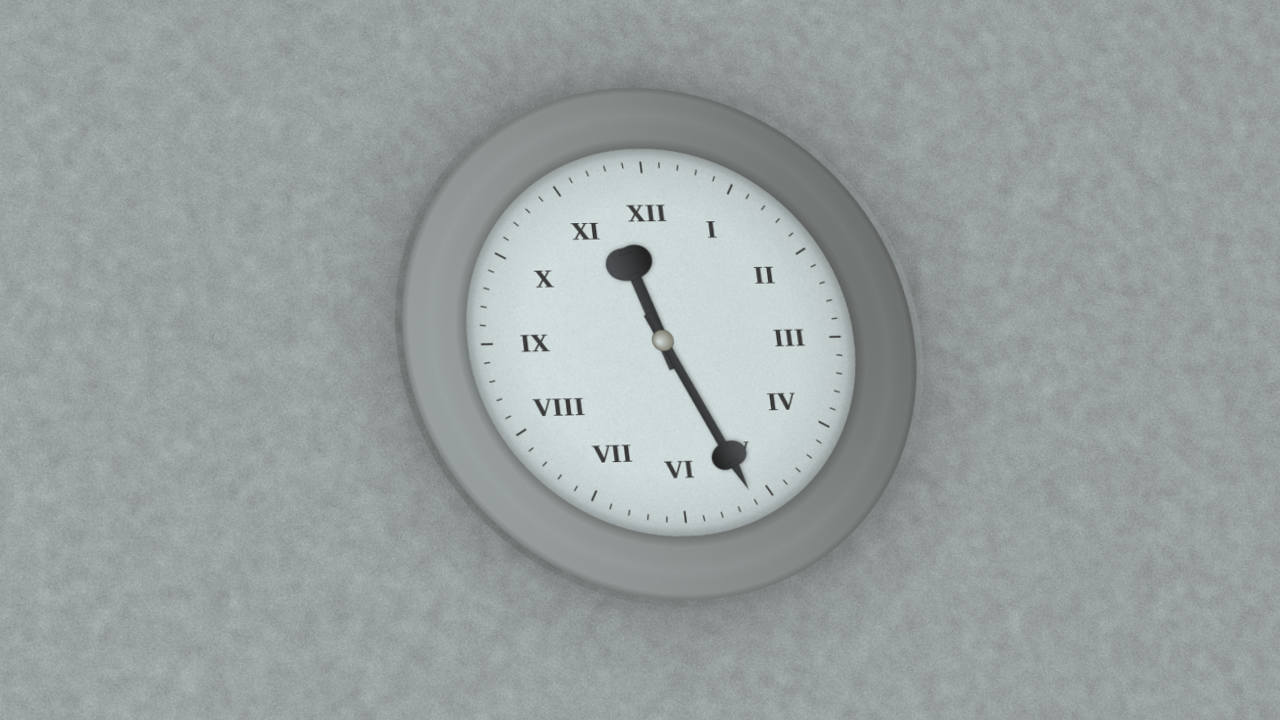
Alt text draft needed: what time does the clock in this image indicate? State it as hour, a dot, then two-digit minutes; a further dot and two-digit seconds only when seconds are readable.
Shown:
11.26
